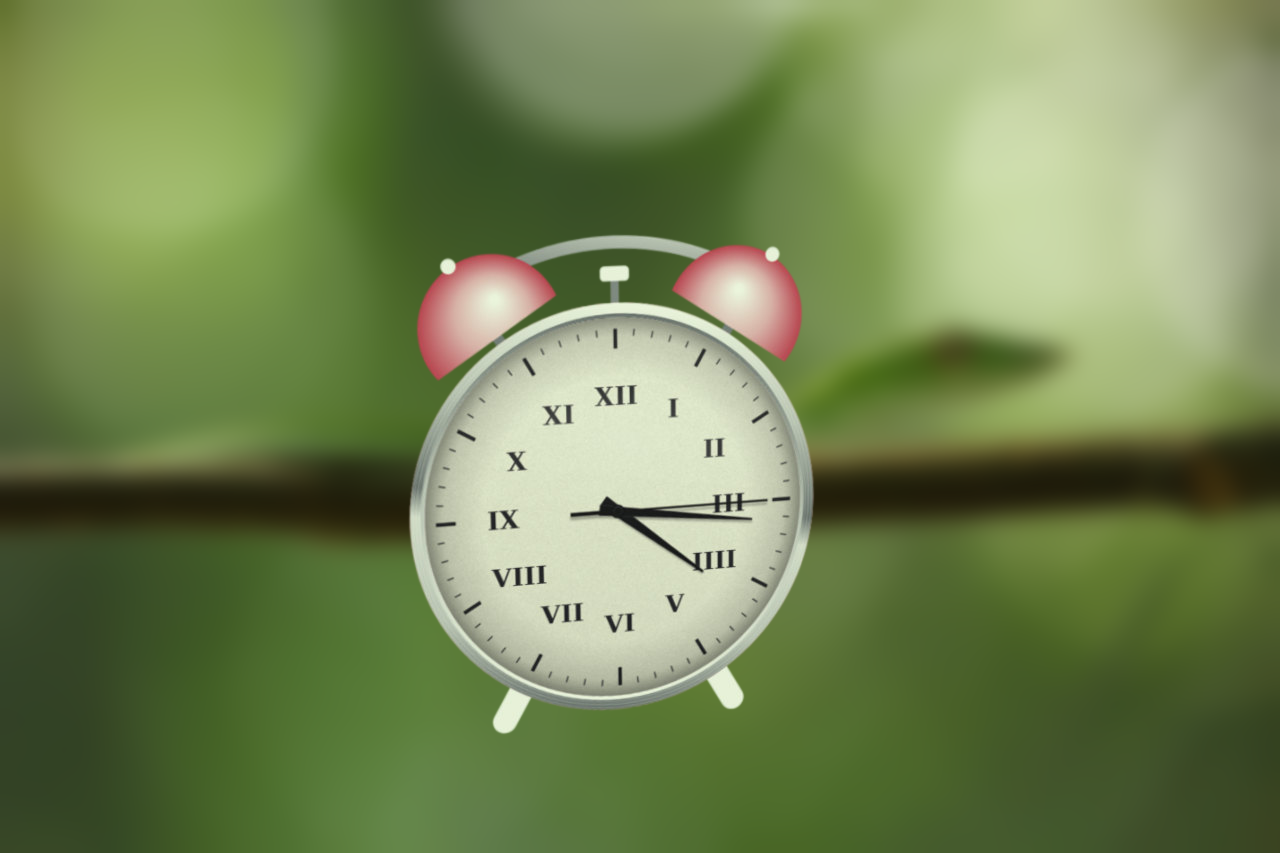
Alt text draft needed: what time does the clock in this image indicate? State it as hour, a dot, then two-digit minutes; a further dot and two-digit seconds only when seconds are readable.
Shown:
4.16.15
